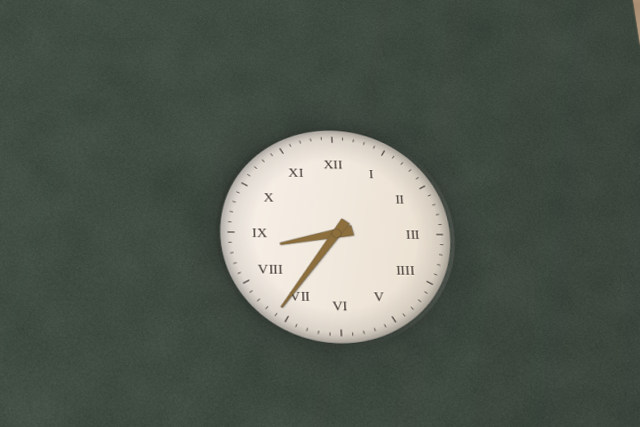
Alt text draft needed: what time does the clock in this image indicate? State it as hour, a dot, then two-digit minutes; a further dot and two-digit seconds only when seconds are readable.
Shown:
8.36
